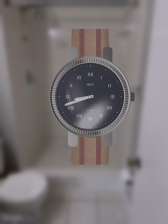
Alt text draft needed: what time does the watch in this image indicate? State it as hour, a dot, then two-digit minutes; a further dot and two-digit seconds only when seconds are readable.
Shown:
8.42
